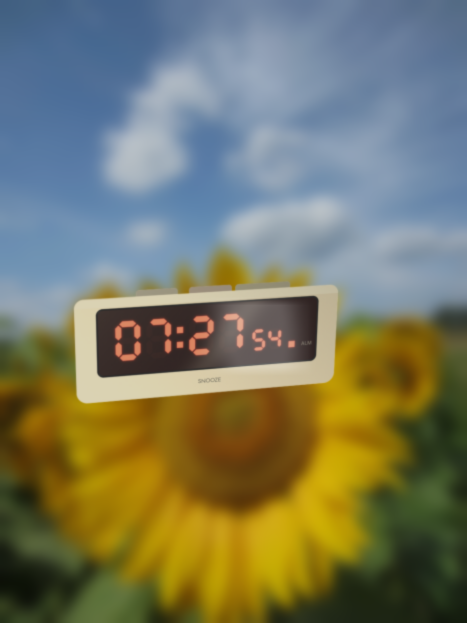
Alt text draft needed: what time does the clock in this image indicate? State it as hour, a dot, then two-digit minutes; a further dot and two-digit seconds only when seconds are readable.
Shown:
7.27.54
